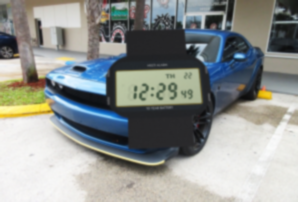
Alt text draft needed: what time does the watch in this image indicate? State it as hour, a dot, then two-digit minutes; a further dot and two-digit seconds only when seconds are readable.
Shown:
12.29
